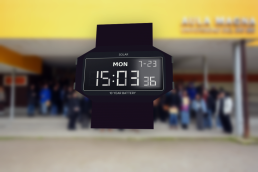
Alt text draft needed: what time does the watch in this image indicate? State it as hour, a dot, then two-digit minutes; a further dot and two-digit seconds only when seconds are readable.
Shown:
15.03.36
